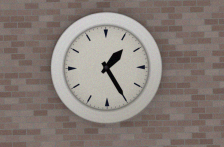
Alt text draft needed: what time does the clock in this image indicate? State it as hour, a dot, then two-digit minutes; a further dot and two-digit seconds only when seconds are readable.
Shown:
1.25
